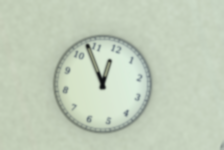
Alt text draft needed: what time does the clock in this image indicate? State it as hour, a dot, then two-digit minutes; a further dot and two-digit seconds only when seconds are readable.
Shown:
11.53
